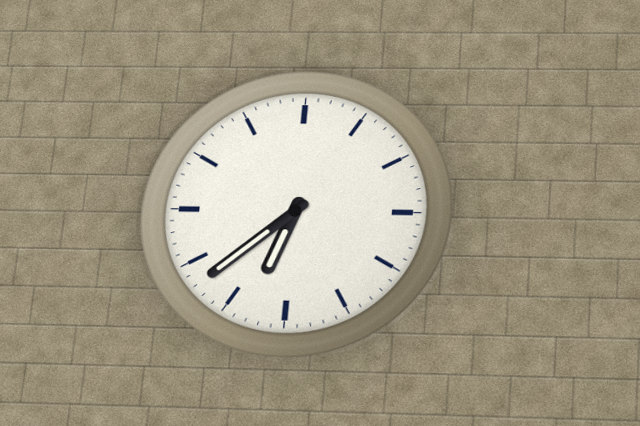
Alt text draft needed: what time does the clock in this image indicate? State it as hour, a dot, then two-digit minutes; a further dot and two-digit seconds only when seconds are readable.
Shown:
6.38
